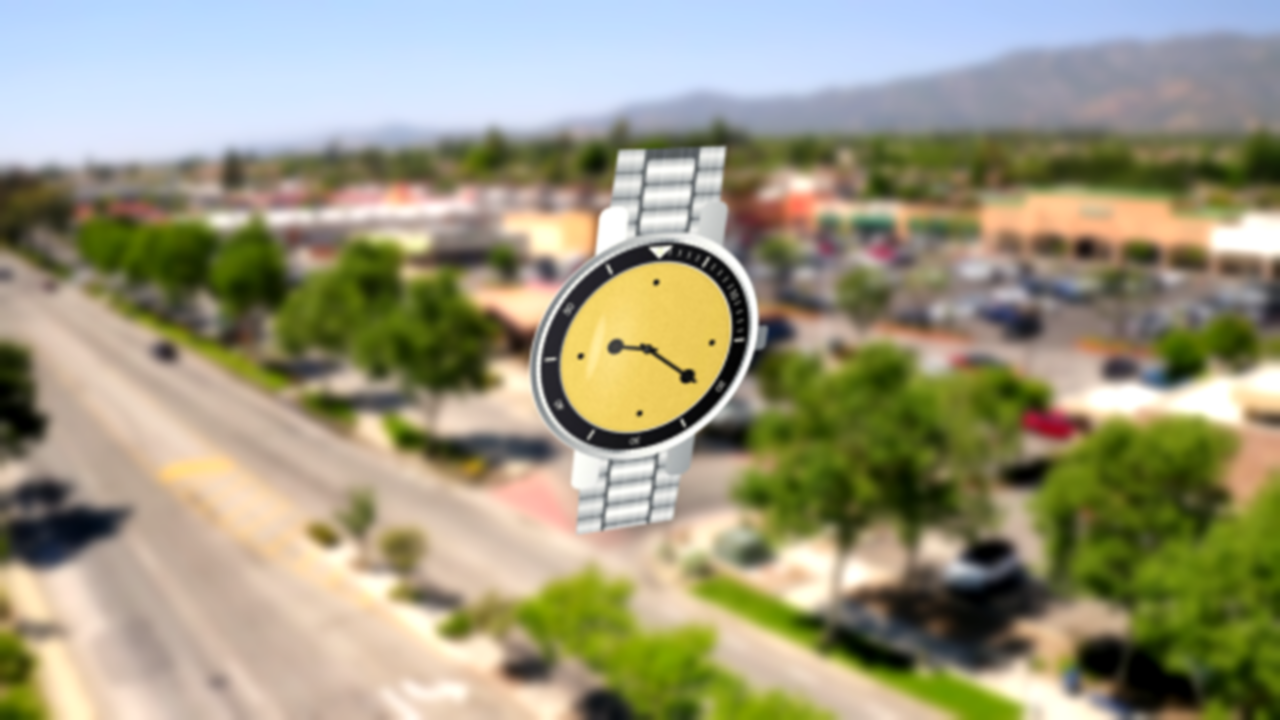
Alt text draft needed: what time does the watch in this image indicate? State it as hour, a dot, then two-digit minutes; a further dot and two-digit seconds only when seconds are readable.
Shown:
9.21
